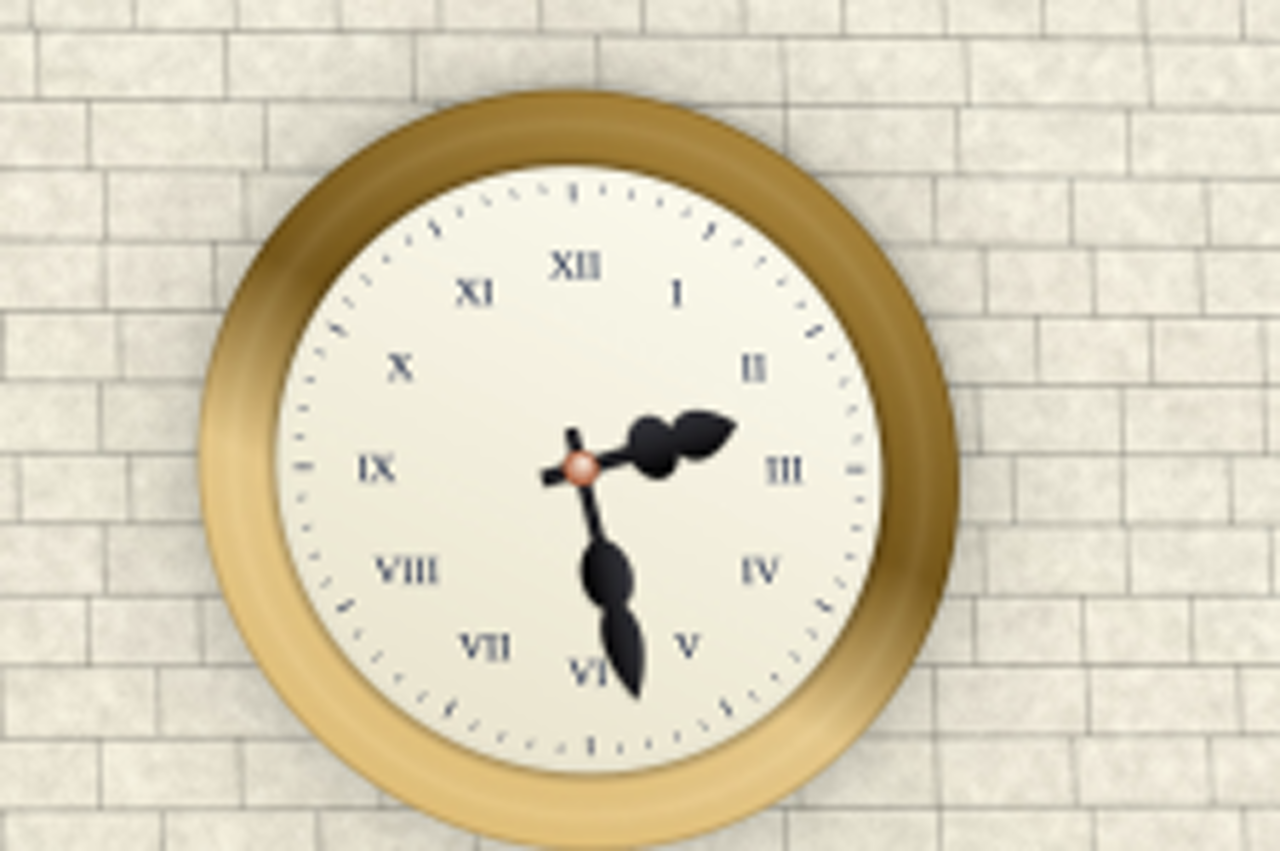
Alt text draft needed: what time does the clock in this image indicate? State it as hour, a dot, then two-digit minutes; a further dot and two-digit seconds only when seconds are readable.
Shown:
2.28
